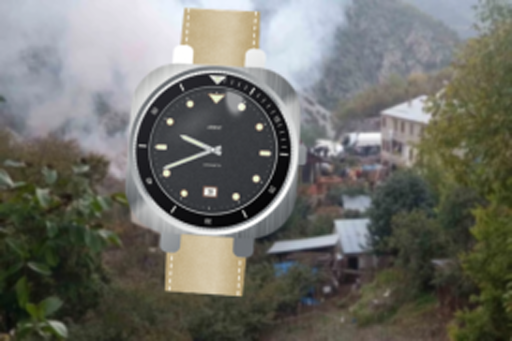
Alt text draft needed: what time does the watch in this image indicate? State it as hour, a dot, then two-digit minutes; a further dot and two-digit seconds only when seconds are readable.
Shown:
9.41
